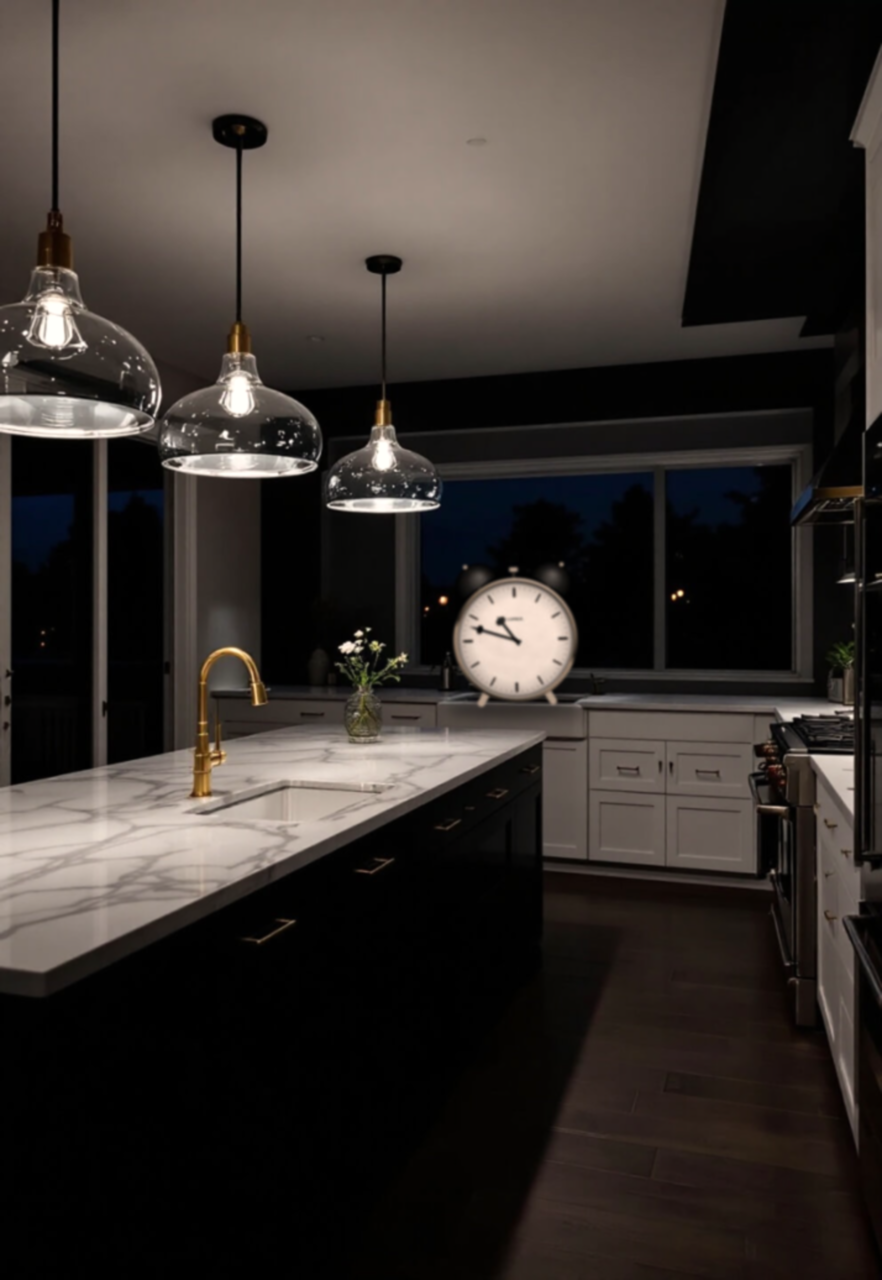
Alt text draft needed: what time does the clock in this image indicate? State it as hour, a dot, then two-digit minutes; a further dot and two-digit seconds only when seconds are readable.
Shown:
10.48
